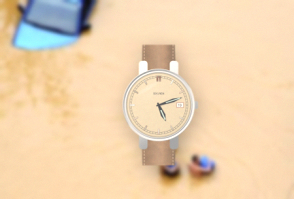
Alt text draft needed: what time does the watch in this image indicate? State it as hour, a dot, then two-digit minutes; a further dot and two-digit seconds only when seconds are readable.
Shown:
5.12
